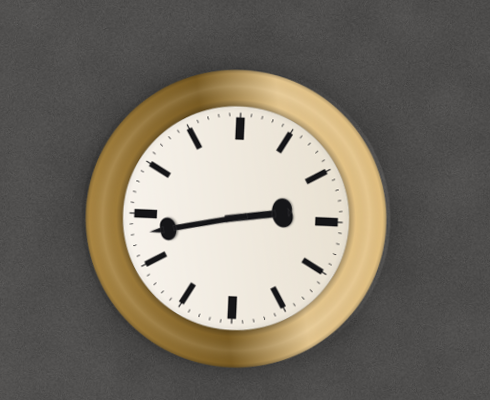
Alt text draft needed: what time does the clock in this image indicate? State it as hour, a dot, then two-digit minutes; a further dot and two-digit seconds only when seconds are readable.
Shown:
2.43
